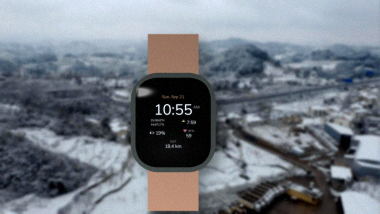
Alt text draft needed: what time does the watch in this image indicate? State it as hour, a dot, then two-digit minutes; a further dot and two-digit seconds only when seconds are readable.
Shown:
10.55
